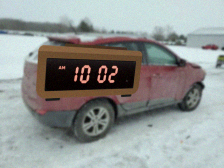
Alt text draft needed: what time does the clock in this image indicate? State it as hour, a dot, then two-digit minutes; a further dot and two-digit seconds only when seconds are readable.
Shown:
10.02
